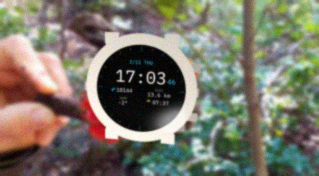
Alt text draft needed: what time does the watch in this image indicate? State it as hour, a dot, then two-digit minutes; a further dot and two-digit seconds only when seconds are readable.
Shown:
17.03
